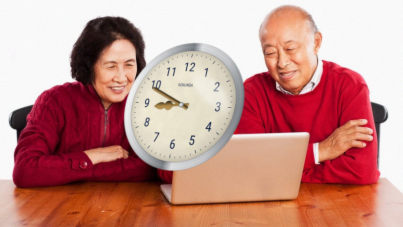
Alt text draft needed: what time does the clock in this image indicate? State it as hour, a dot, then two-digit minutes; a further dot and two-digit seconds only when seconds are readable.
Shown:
8.49
